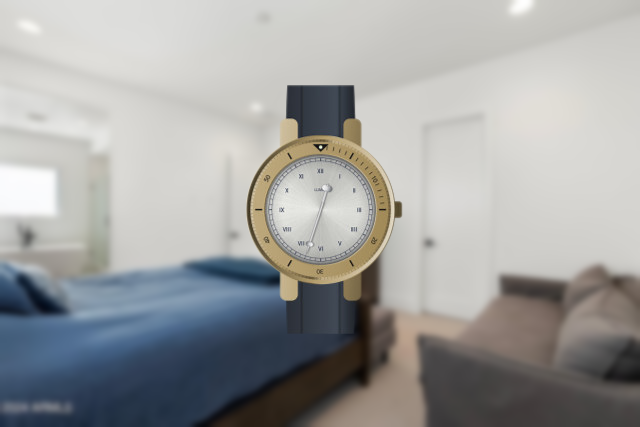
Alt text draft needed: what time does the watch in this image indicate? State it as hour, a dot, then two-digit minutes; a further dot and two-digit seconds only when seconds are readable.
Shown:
12.33
